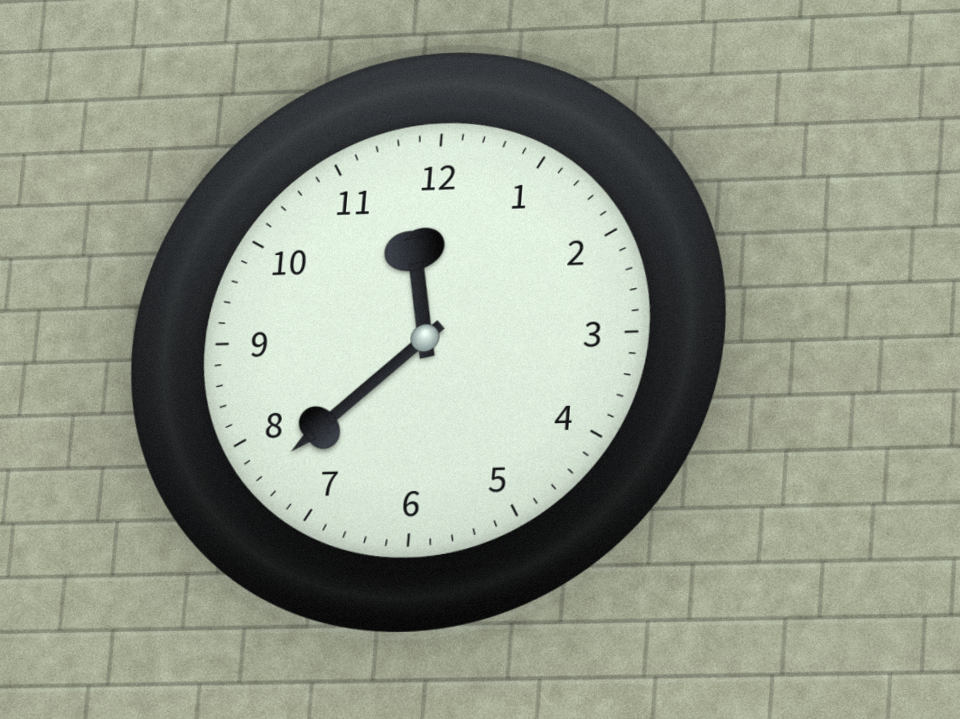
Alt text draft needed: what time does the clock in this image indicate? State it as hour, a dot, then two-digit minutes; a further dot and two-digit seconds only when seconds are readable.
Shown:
11.38
